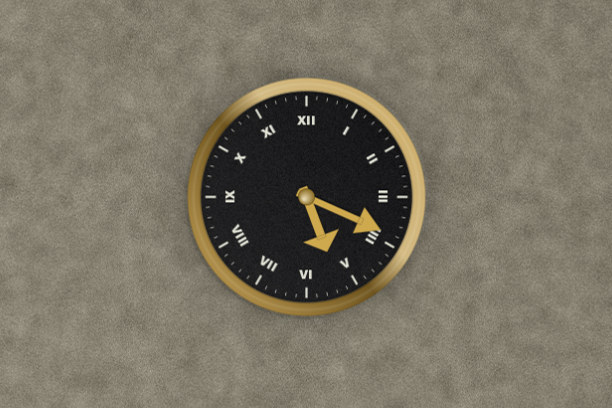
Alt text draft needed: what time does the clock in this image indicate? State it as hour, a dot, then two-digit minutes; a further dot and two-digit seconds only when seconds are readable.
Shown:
5.19
